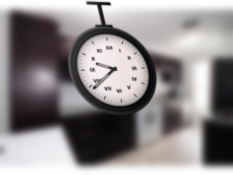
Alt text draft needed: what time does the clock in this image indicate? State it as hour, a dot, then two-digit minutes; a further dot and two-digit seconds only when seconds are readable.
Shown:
9.39
